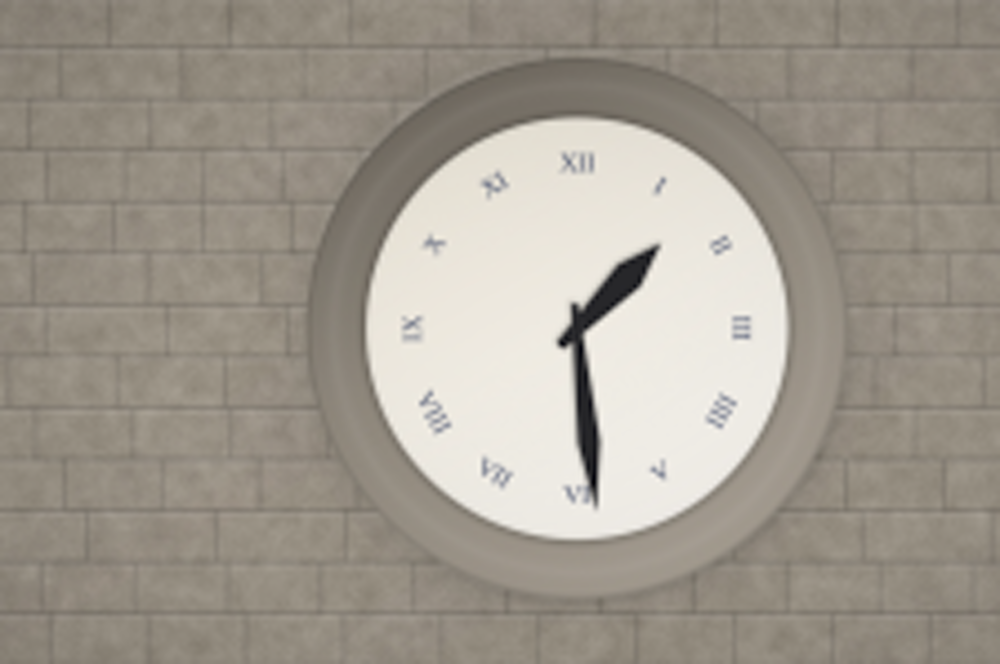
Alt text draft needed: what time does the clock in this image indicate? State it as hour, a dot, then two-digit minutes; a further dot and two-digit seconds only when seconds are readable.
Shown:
1.29
